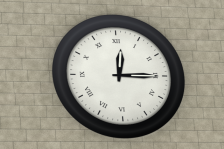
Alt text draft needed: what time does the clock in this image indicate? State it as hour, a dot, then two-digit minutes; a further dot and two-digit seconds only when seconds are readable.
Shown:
12.15
